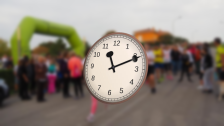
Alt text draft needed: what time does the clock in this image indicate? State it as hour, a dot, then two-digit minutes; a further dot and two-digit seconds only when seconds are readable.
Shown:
11.11
